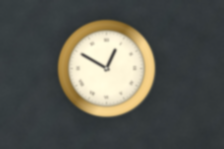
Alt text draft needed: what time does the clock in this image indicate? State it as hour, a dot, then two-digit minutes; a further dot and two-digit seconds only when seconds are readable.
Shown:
12.50
